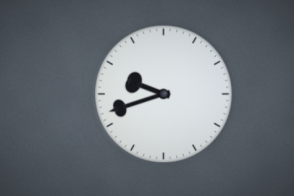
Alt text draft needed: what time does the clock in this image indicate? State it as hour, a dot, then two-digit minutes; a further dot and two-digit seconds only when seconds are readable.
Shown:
9.42
